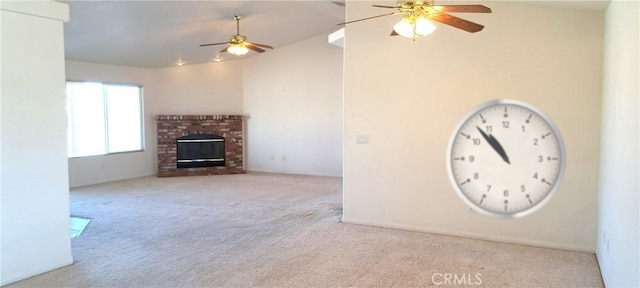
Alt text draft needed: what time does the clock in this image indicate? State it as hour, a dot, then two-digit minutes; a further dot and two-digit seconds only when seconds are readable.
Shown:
10.53
